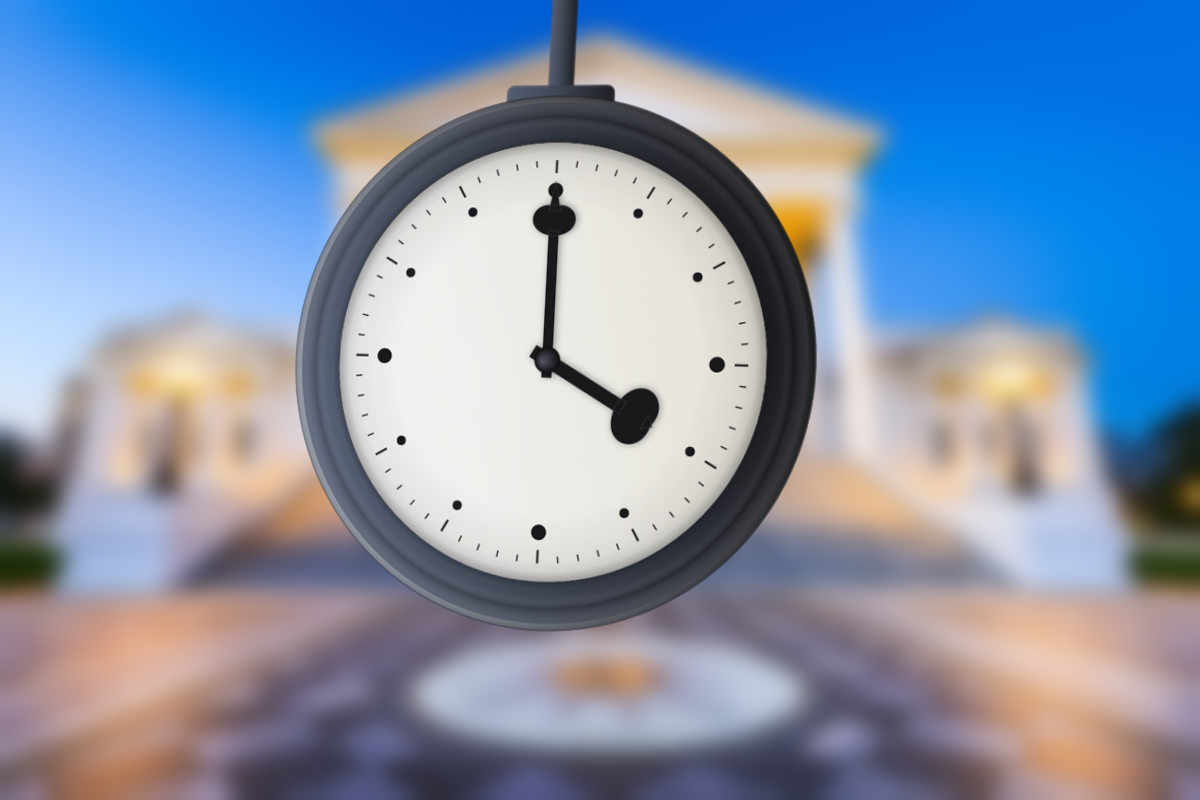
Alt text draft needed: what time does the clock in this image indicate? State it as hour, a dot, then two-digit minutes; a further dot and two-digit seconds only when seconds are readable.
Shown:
4.00
